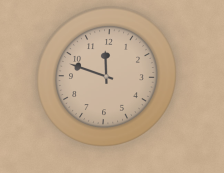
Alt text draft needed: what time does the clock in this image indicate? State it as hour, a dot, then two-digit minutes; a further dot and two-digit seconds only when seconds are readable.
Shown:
11.48
